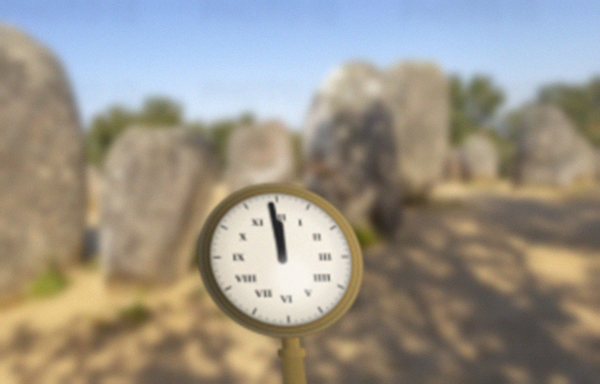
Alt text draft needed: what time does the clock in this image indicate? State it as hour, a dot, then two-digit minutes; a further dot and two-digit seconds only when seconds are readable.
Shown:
11.59
